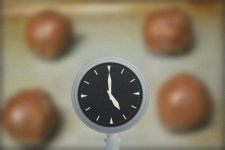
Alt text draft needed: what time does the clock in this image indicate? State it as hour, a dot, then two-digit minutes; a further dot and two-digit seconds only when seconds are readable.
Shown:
5.00
